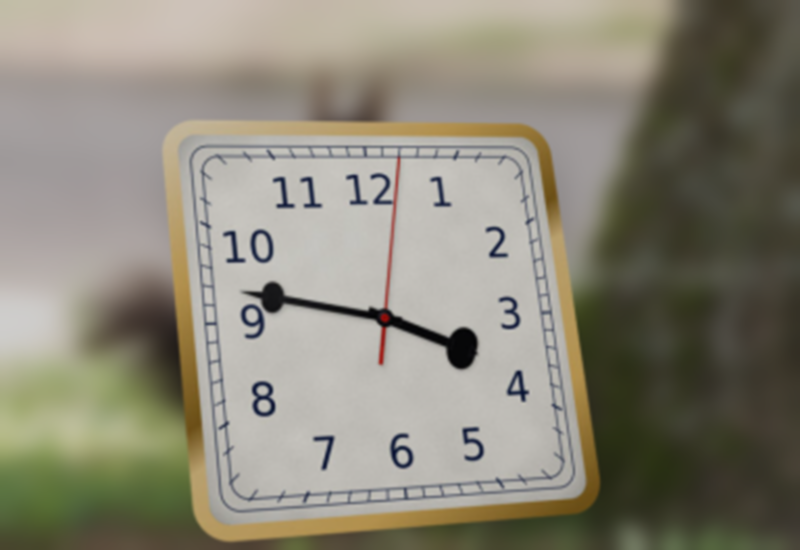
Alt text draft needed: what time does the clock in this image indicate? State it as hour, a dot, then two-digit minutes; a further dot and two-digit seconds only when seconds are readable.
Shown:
3.47.02
